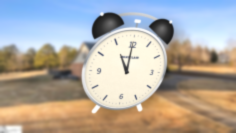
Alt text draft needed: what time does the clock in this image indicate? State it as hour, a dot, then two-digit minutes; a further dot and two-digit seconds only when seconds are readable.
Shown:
11.00
